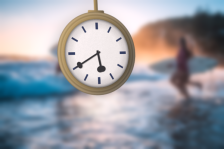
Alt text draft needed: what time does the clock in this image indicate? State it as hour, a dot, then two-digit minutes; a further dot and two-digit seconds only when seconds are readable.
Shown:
5.40
